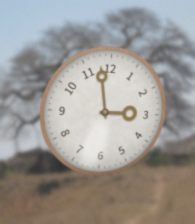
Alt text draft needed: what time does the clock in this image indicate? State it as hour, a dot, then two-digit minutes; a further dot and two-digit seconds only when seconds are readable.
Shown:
2.58
